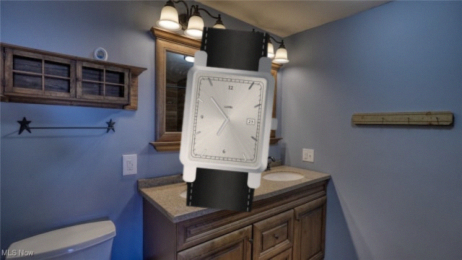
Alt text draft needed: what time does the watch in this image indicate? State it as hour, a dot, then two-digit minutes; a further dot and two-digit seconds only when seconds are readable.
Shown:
6.53
